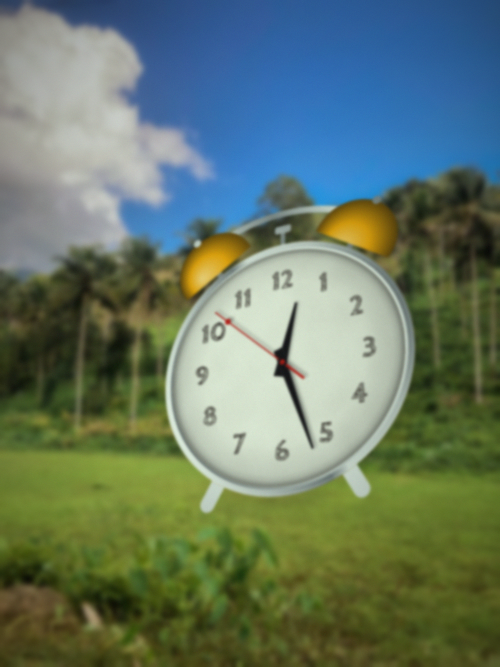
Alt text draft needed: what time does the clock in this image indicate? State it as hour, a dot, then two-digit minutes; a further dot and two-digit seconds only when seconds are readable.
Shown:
12.26.52
